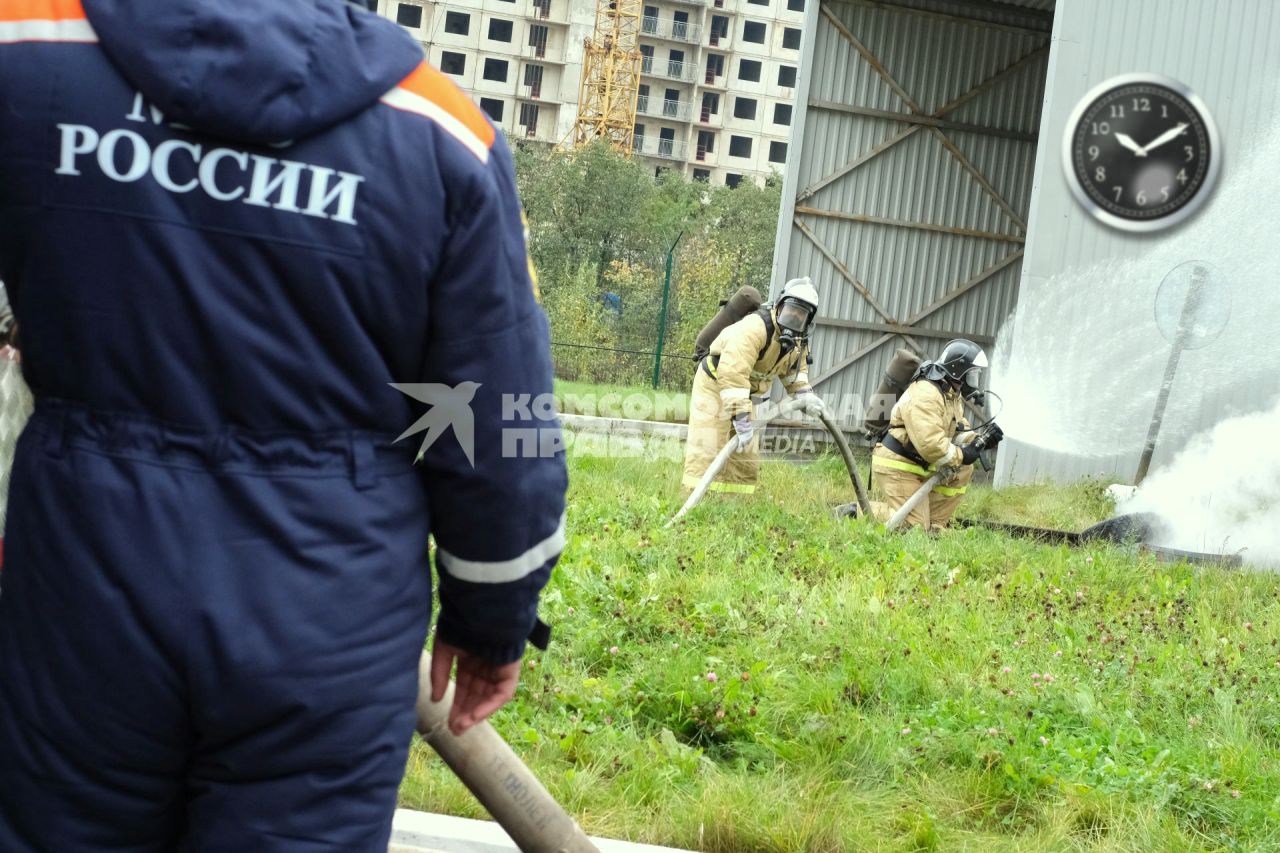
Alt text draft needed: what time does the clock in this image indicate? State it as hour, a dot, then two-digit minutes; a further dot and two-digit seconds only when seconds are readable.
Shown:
10.10
